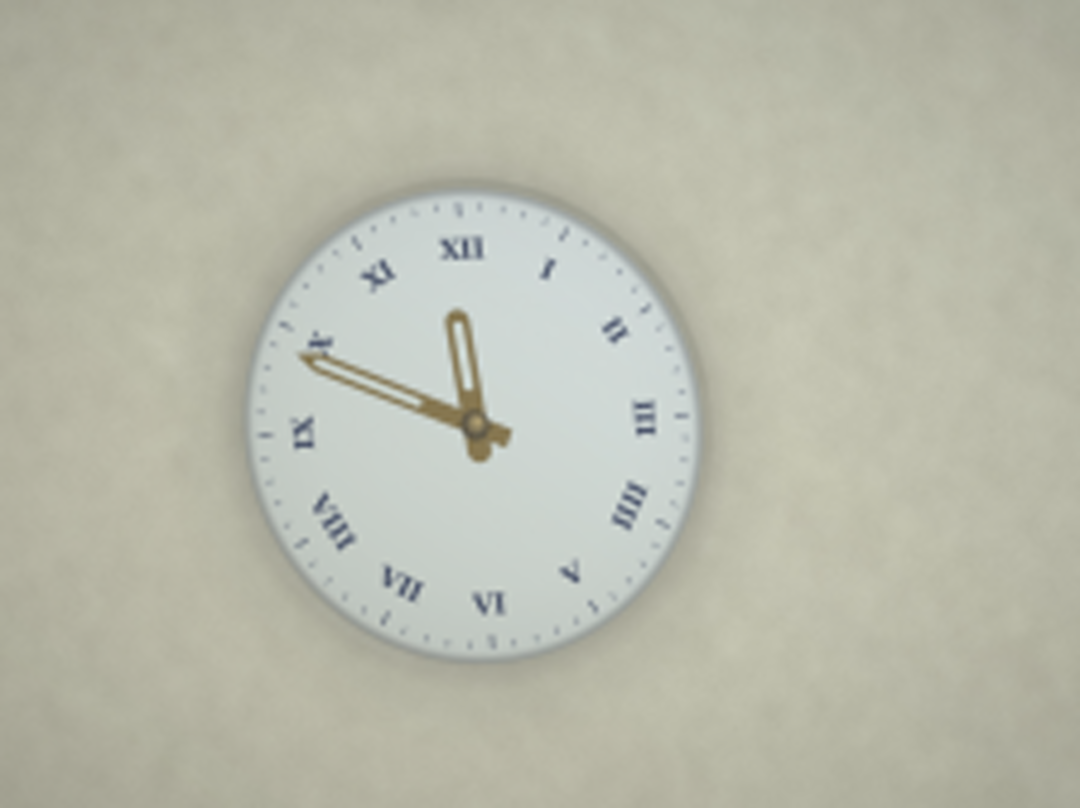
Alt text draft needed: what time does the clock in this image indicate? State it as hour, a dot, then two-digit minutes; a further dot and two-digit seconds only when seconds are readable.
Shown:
11.49
